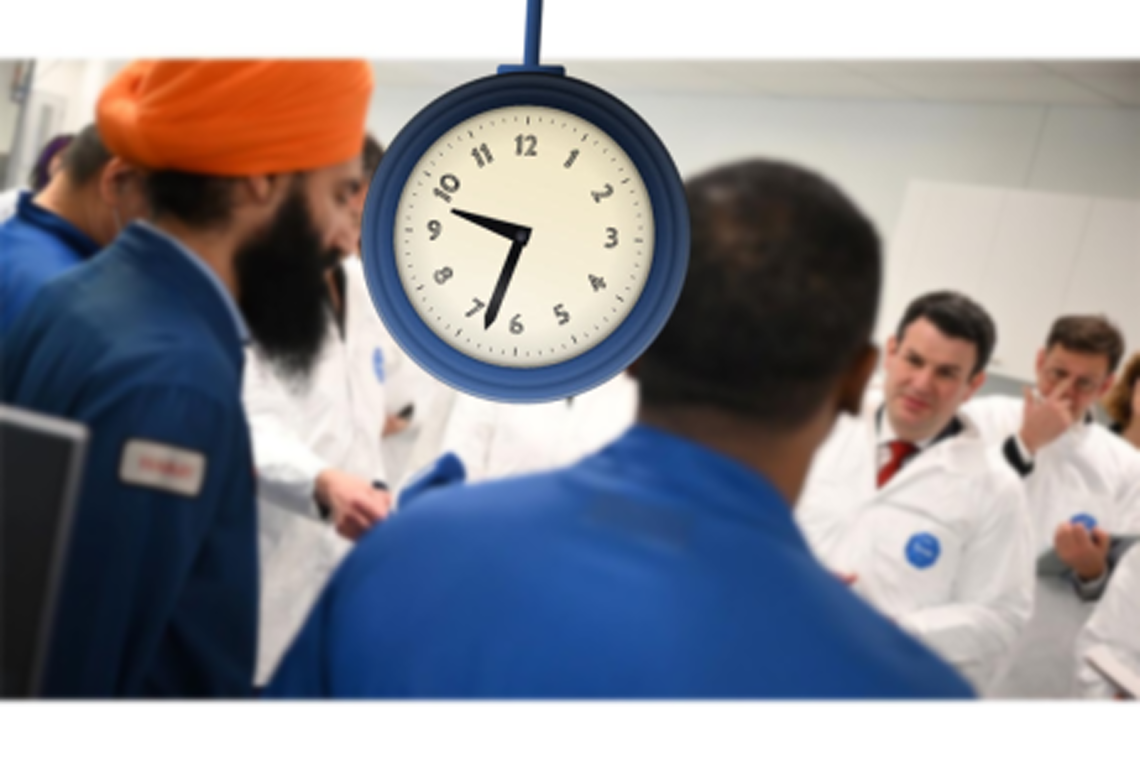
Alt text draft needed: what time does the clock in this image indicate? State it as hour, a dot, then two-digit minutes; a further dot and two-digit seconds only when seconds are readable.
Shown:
9.33
